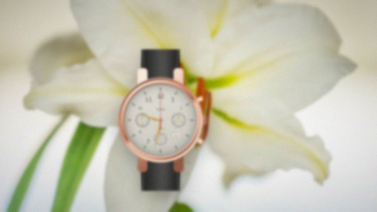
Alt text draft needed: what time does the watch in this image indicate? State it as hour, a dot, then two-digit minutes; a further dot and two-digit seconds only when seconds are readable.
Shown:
9.32
